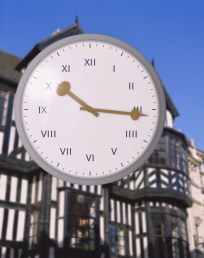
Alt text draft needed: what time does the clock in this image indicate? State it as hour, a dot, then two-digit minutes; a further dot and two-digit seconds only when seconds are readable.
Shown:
10.16
